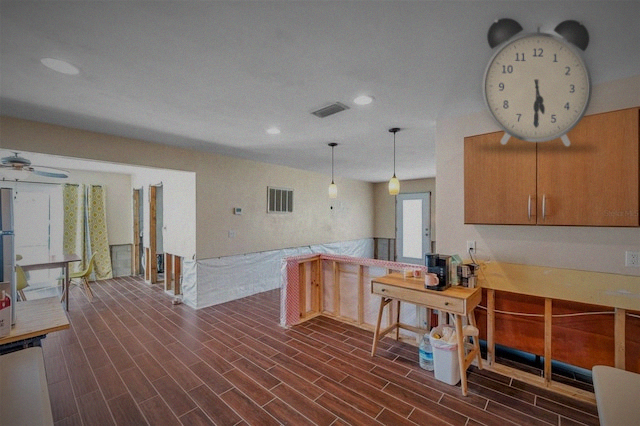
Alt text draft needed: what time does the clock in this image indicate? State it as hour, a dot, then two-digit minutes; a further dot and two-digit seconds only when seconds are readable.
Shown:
5.30
